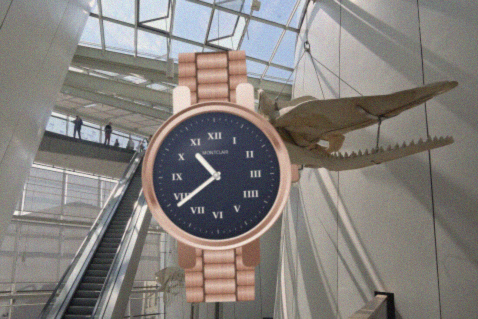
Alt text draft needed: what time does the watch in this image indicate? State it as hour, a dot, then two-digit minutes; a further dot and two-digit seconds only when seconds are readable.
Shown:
10.39
